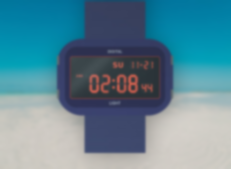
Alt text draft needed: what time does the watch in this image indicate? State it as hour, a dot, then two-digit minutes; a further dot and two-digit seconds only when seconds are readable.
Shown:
2.08
